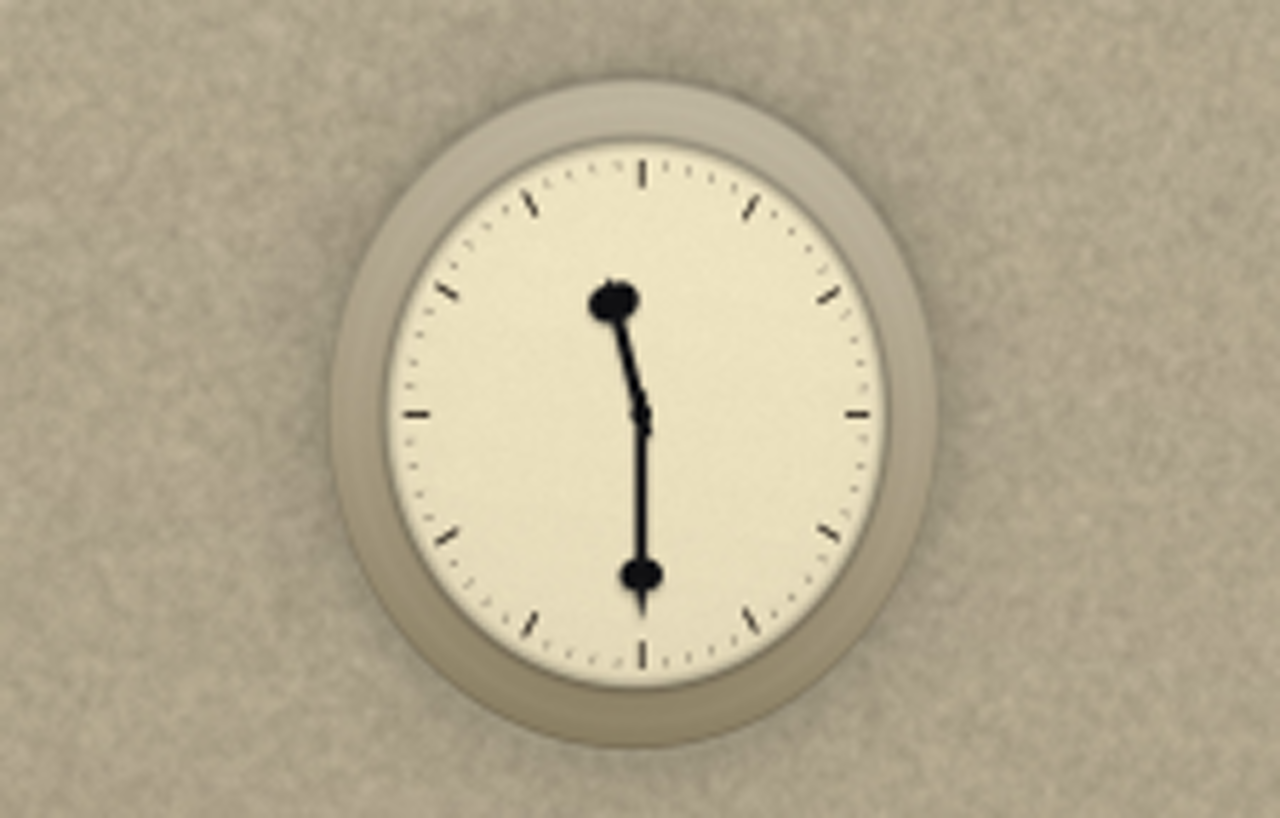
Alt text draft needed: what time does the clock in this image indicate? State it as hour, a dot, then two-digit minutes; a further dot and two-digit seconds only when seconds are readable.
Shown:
11.30
